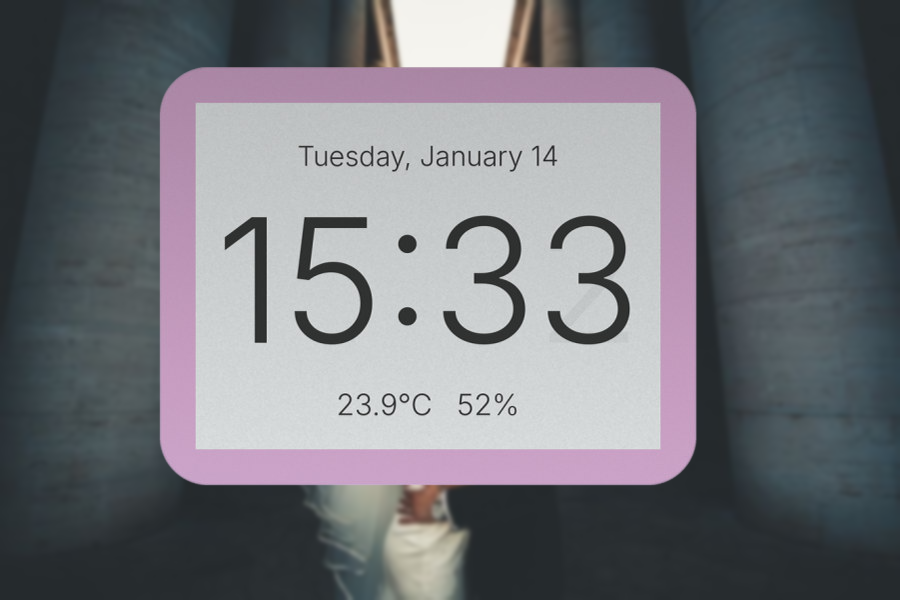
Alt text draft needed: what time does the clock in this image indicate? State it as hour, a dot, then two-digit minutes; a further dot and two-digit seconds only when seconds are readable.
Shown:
15.33
